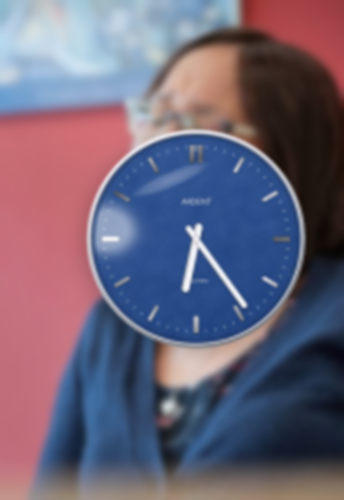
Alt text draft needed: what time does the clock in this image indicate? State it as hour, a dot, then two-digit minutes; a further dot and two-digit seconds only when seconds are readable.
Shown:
6.24
